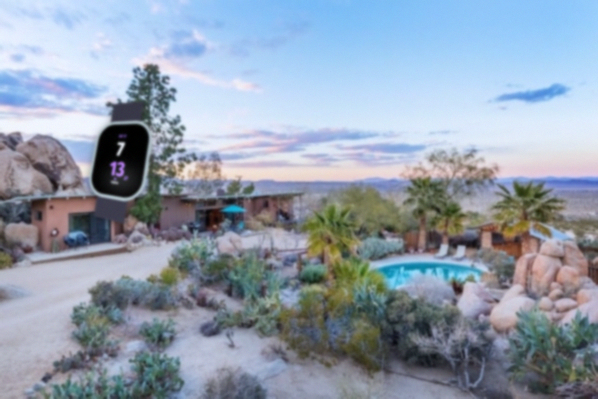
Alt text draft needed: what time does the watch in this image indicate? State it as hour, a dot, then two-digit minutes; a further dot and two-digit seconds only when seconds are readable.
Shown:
7.13
